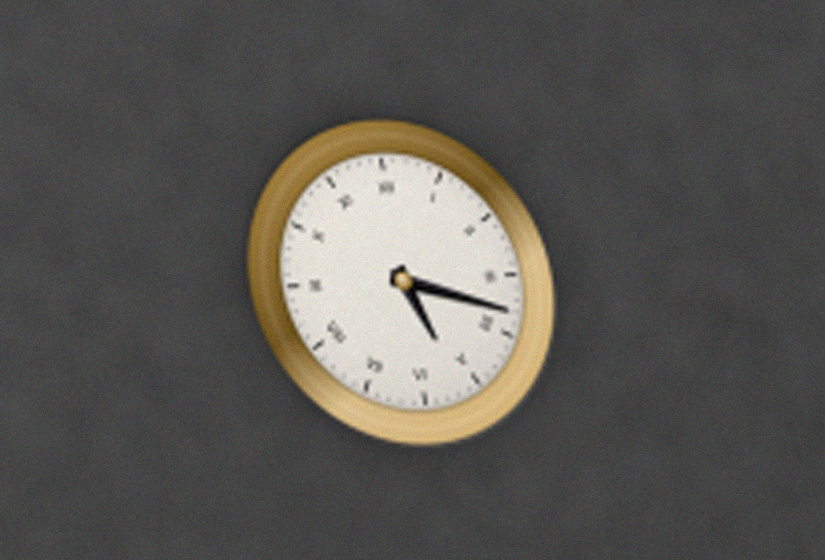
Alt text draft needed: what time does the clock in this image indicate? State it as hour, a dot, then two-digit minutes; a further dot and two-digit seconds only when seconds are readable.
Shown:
5.18
